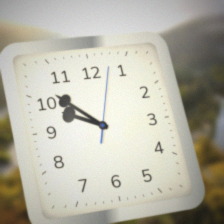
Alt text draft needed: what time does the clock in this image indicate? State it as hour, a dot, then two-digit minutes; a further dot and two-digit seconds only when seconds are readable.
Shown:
9.52.03
